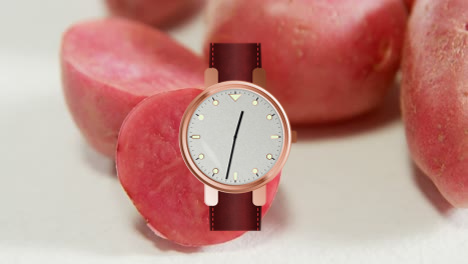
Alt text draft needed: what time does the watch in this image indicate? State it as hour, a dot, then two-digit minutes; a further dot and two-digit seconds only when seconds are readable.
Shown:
12.32
